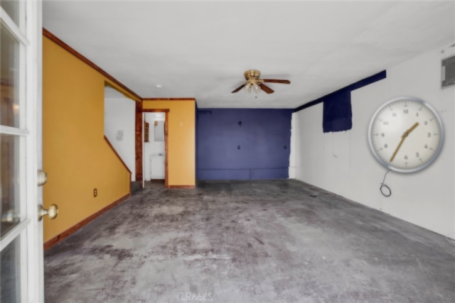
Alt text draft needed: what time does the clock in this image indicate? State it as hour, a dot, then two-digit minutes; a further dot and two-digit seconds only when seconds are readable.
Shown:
1.35
